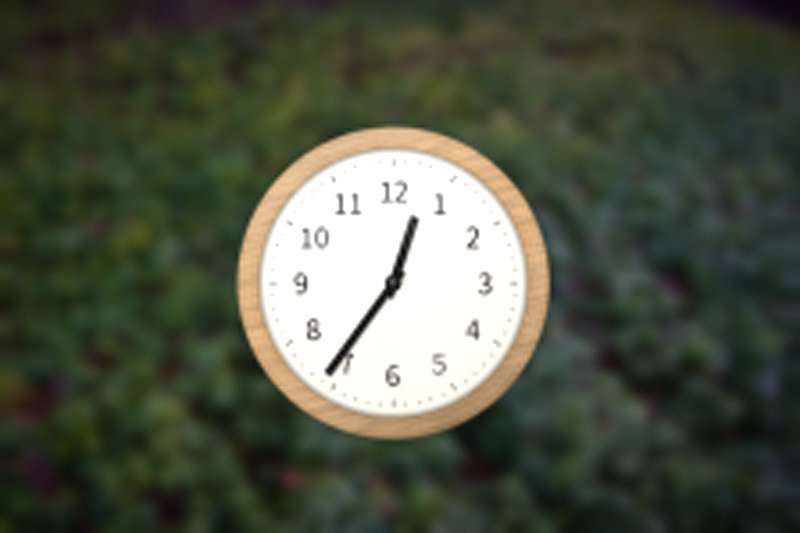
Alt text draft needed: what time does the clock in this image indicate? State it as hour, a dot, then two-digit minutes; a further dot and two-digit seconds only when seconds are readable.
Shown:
12.36
